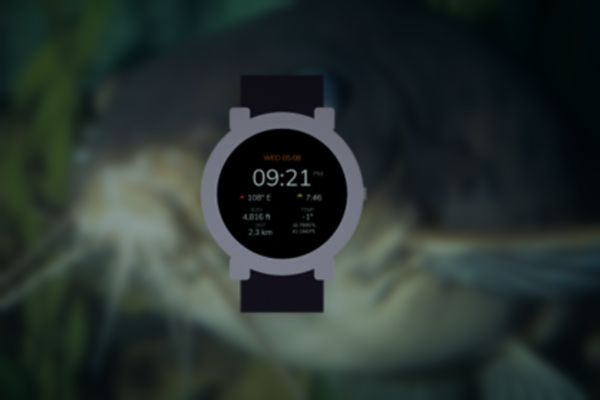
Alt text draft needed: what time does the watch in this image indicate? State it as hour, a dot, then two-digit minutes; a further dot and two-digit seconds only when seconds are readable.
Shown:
9.21
